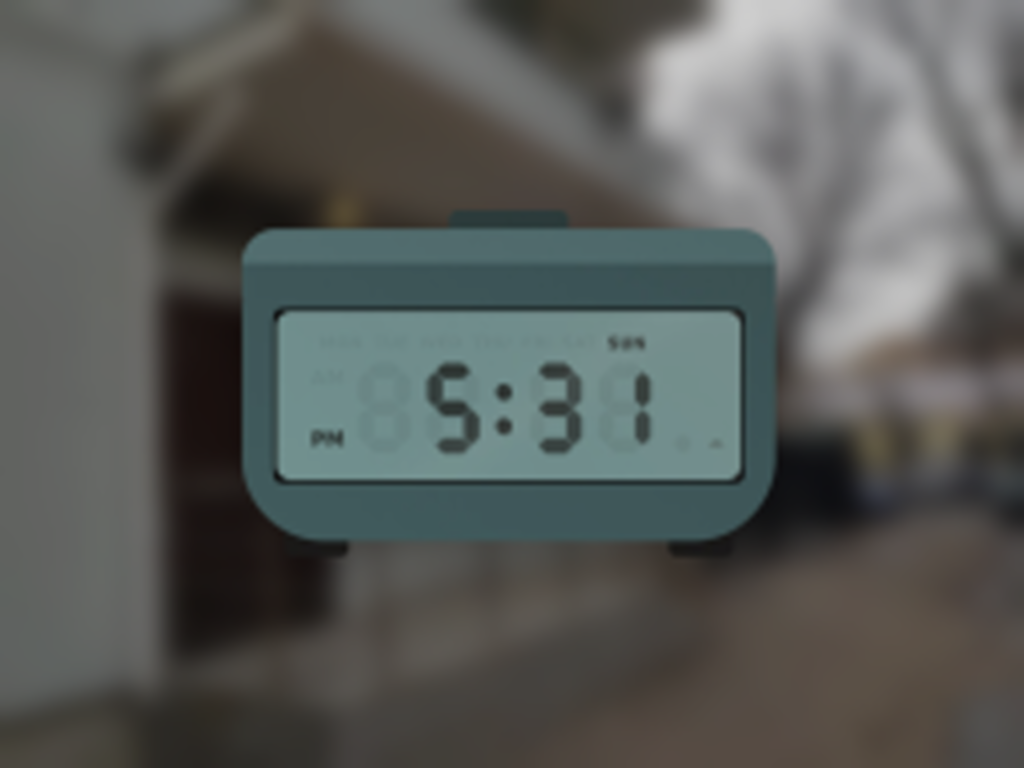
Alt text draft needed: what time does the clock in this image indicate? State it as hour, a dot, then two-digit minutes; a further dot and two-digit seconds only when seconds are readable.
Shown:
5.31
